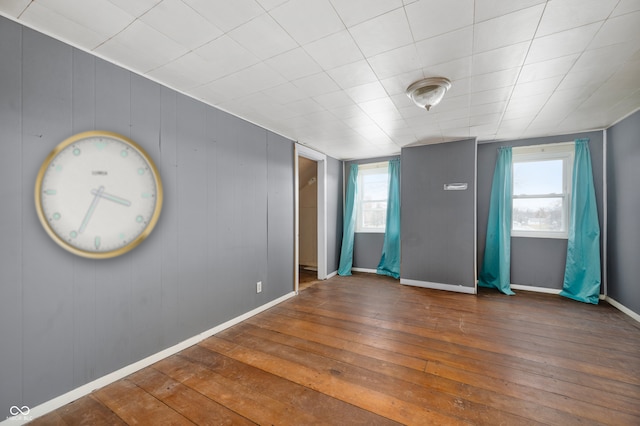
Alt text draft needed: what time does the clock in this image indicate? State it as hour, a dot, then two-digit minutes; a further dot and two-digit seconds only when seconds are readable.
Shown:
3.34
